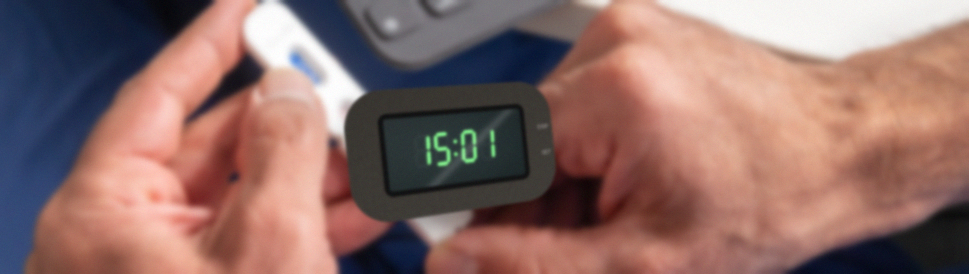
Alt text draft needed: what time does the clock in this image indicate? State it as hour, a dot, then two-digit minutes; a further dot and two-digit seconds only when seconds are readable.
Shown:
15.01
